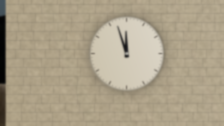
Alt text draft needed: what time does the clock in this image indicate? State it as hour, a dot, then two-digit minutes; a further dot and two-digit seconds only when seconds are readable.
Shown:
11.57
